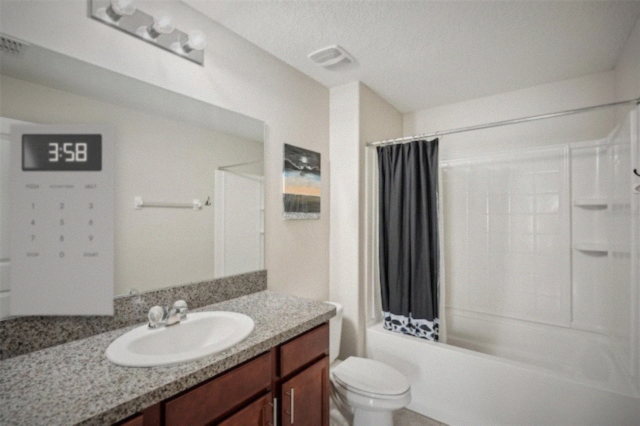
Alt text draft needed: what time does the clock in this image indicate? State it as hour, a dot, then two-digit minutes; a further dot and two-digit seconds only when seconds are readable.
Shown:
3.58
